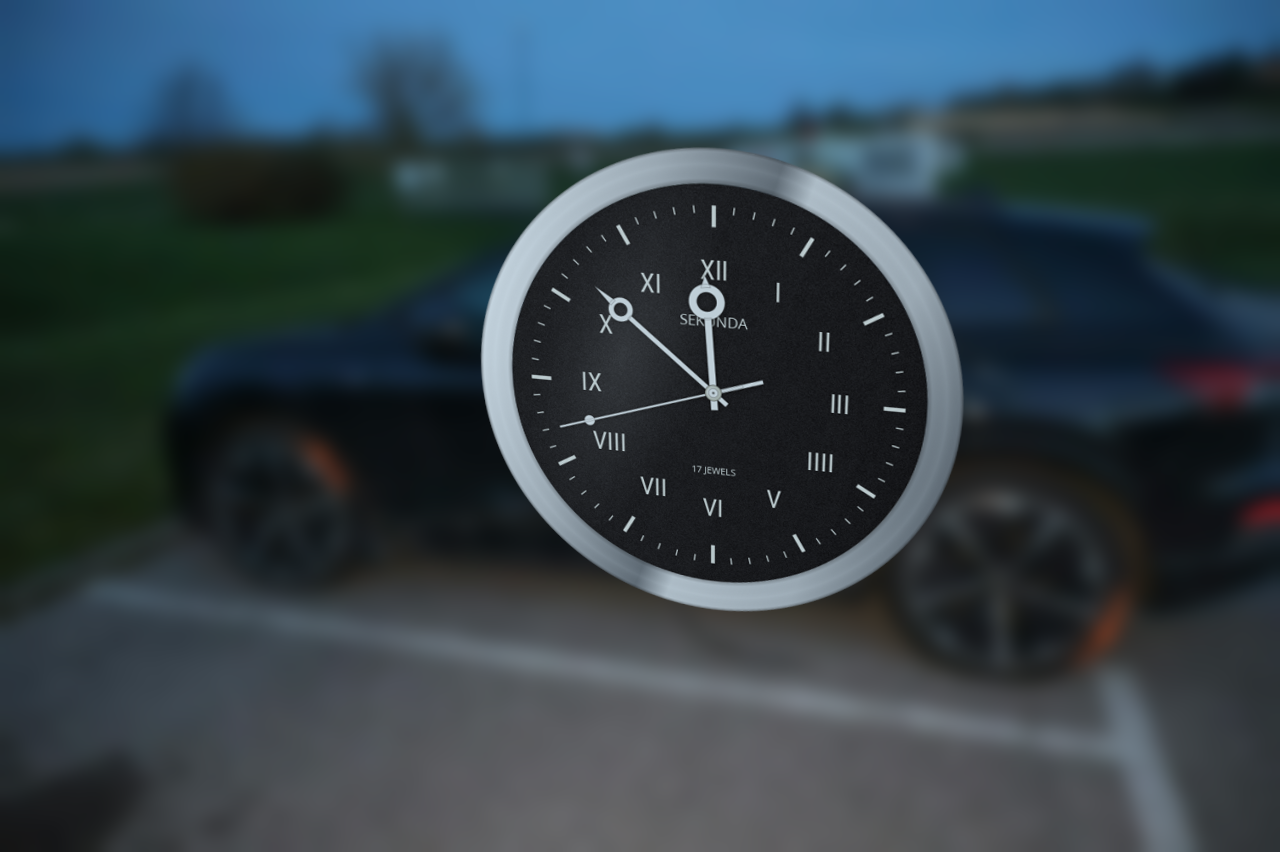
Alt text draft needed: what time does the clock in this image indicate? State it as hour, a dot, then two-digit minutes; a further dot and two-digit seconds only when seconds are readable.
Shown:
11.51.42
